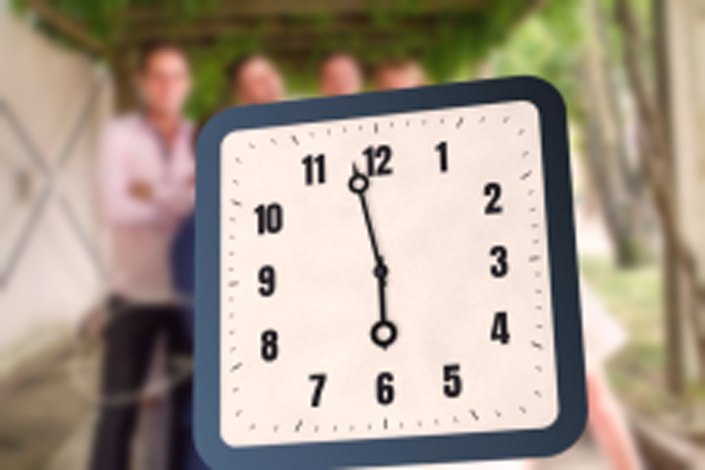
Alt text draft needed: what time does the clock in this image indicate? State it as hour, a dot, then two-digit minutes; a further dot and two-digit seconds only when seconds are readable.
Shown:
5.58
